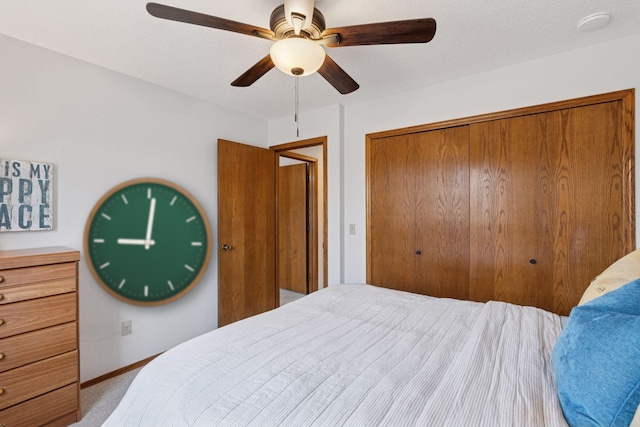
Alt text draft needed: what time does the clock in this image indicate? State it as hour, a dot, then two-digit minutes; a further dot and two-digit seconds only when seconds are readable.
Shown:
9.01
